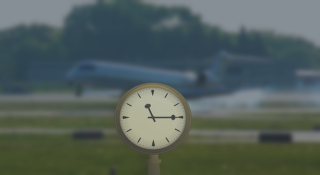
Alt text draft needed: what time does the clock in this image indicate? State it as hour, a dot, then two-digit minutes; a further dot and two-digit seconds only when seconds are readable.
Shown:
11.15
